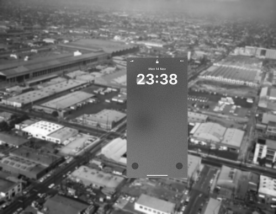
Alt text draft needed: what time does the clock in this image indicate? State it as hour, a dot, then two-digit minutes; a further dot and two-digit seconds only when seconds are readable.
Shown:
23.38
